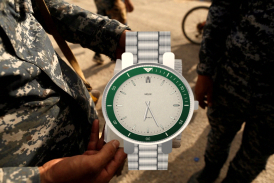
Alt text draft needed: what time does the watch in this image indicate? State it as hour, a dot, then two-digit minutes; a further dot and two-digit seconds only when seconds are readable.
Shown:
6.26
